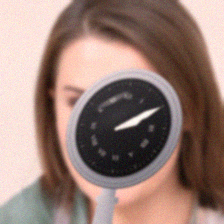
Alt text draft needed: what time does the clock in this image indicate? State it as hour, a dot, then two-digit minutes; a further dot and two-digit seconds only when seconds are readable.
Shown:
2.10
